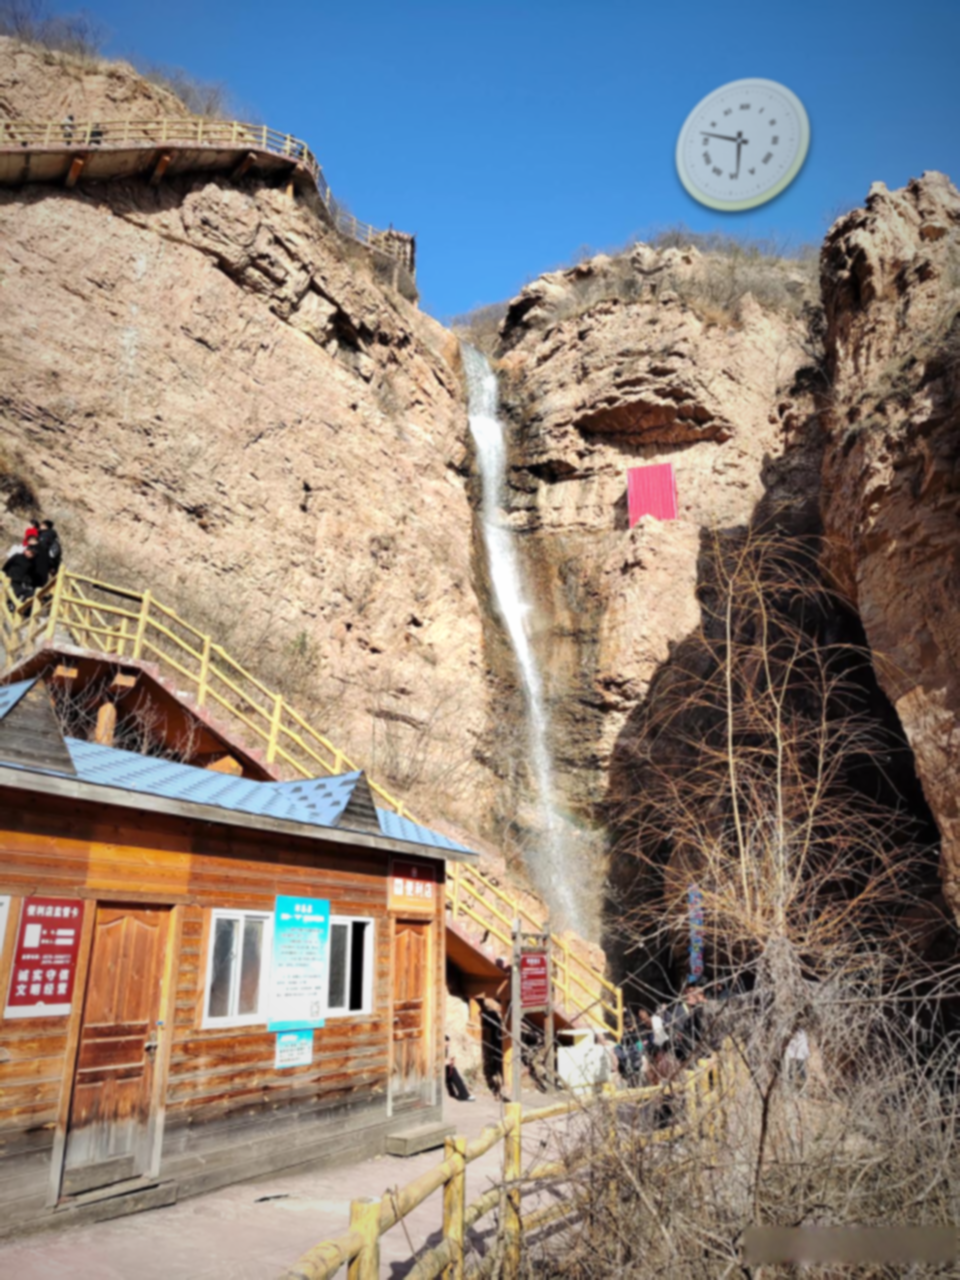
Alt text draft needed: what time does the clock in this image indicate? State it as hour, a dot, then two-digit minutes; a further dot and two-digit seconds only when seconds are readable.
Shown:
5.47
